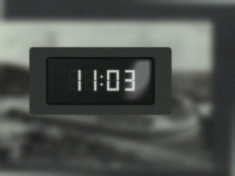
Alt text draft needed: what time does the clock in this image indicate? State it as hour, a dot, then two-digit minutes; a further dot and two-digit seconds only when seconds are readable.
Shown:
11.03
